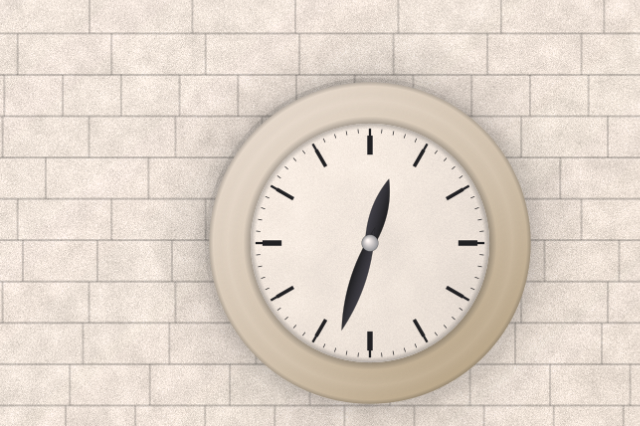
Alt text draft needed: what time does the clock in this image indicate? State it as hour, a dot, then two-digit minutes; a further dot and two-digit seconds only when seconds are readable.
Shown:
12.33
